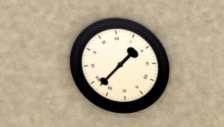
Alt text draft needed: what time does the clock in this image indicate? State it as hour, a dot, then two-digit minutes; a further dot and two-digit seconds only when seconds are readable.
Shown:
1.38
